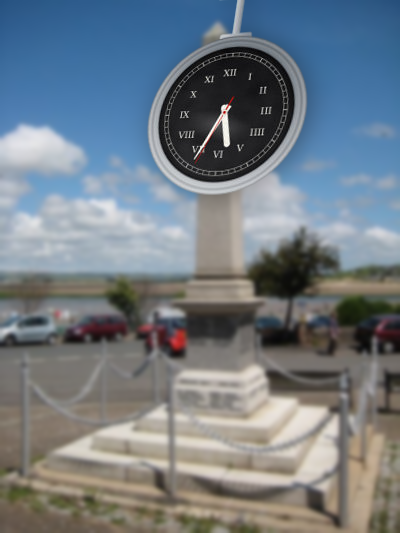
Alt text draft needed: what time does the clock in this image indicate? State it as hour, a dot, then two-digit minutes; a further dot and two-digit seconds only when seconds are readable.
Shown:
5.34.34
